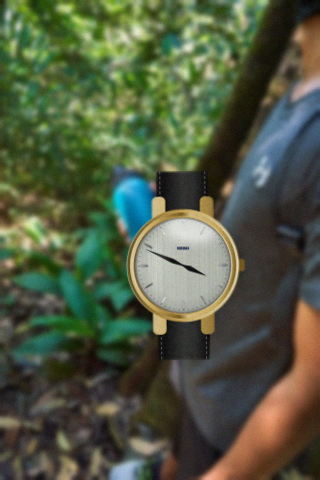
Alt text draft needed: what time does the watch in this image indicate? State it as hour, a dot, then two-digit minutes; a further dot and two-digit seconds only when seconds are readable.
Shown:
3.49
